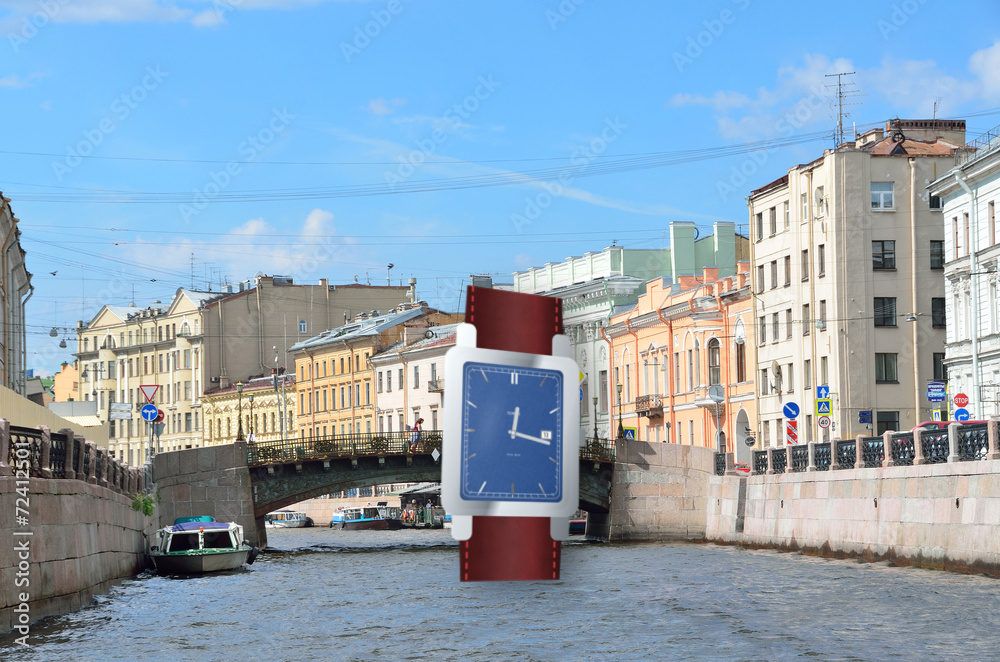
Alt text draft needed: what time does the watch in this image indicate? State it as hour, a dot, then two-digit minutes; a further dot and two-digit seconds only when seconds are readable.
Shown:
12.17
